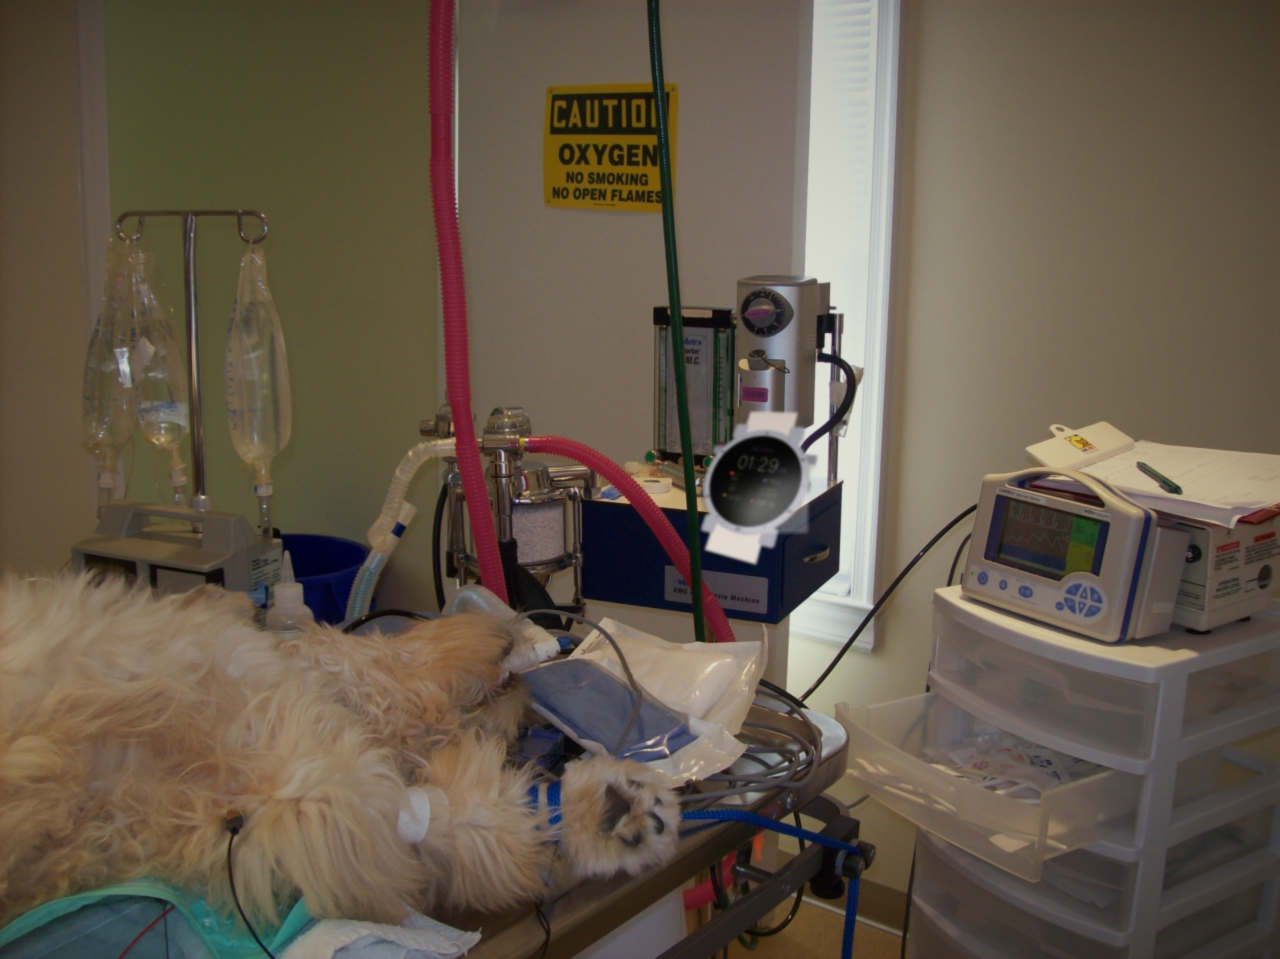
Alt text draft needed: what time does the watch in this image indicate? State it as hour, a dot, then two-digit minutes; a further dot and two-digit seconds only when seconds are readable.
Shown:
1.29
